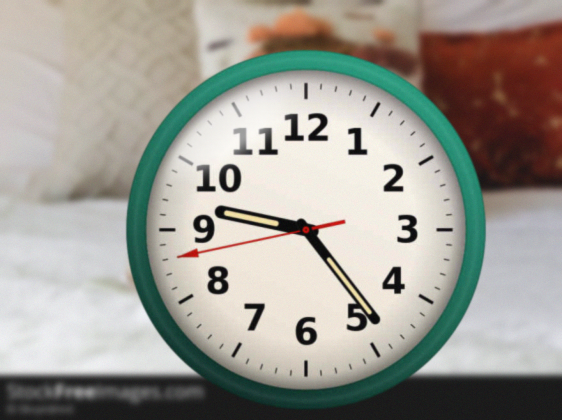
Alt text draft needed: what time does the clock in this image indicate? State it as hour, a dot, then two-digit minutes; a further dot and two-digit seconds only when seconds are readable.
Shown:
9.23.43
